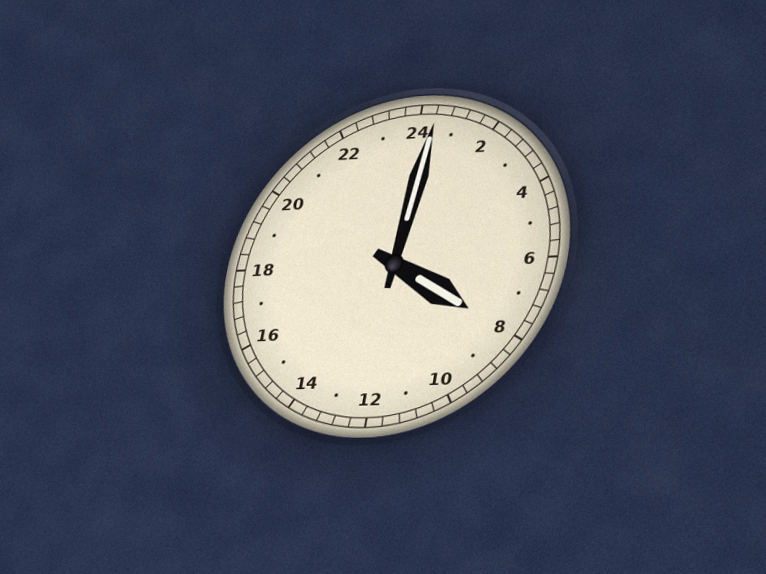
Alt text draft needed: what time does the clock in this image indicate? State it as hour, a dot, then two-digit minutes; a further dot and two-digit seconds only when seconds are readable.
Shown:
8.01
